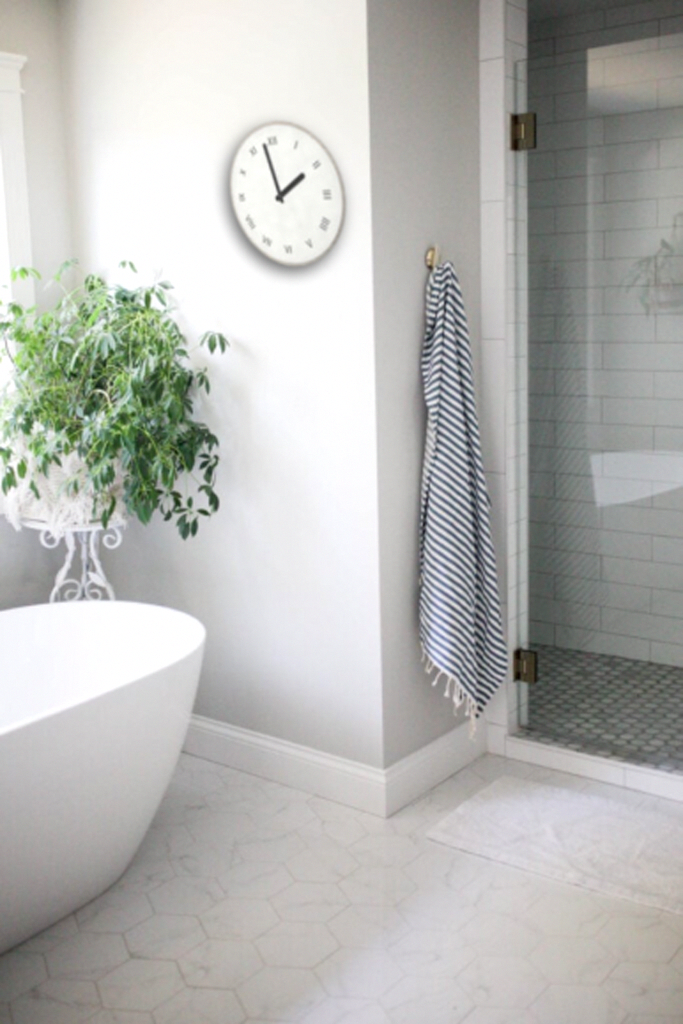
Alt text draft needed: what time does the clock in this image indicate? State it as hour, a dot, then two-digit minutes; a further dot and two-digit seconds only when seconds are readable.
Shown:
1.58
